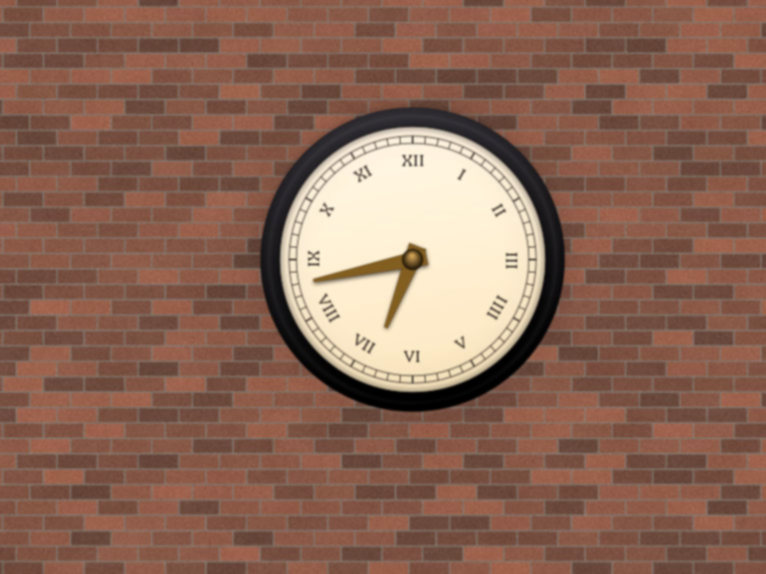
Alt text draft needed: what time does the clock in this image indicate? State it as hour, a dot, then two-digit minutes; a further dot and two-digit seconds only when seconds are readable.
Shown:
6.43
